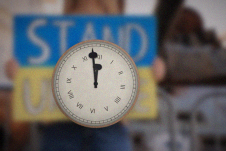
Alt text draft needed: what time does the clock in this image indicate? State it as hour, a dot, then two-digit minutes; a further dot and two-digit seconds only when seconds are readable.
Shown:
11.58
